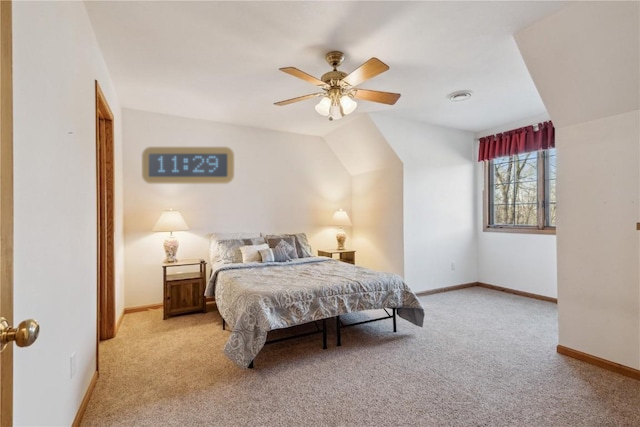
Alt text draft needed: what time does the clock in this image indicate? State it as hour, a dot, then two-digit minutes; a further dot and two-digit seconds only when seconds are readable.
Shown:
11.29
